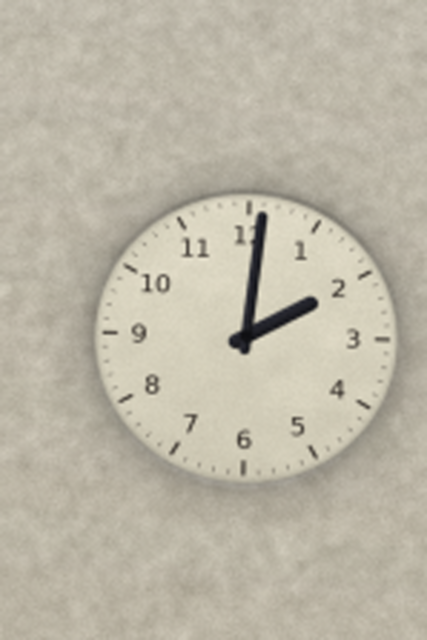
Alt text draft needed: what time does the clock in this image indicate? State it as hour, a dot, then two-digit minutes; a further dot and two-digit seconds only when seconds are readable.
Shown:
2.01
